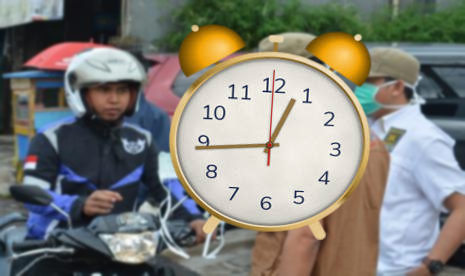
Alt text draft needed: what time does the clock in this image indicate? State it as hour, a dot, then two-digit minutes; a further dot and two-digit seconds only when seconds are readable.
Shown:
12.44.00
